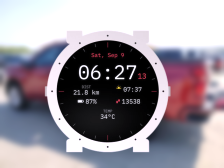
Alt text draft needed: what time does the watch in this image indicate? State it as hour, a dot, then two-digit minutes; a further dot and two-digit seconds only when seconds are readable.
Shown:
6.27.13
